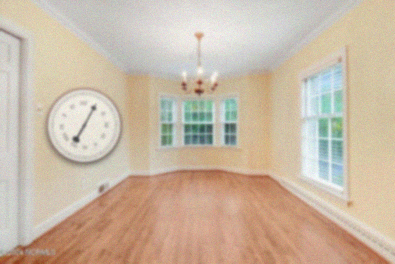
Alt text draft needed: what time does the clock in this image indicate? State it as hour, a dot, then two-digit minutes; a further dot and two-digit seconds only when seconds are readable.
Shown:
7.05
